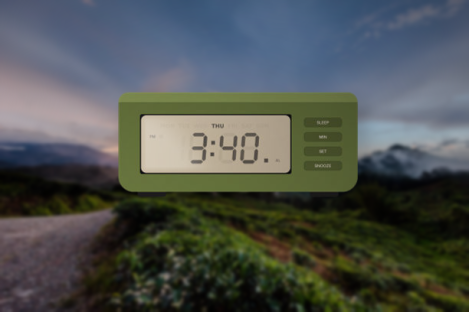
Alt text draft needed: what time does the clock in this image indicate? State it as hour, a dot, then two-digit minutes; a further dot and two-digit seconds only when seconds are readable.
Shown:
3.40
